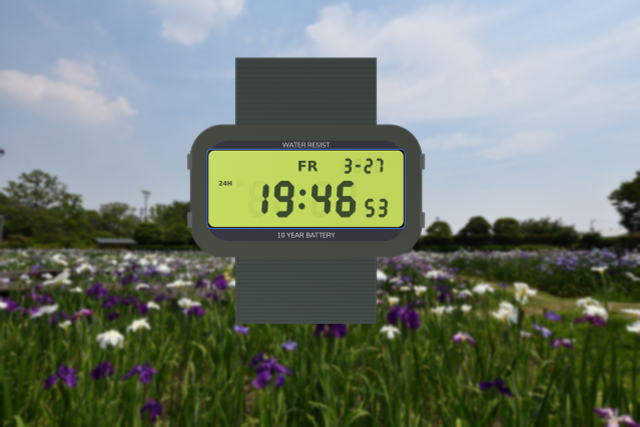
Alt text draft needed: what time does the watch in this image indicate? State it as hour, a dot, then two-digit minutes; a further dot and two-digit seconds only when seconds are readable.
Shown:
19.46.53
